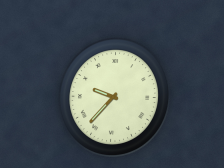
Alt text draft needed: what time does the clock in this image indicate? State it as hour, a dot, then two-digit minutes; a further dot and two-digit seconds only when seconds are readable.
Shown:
9.37
